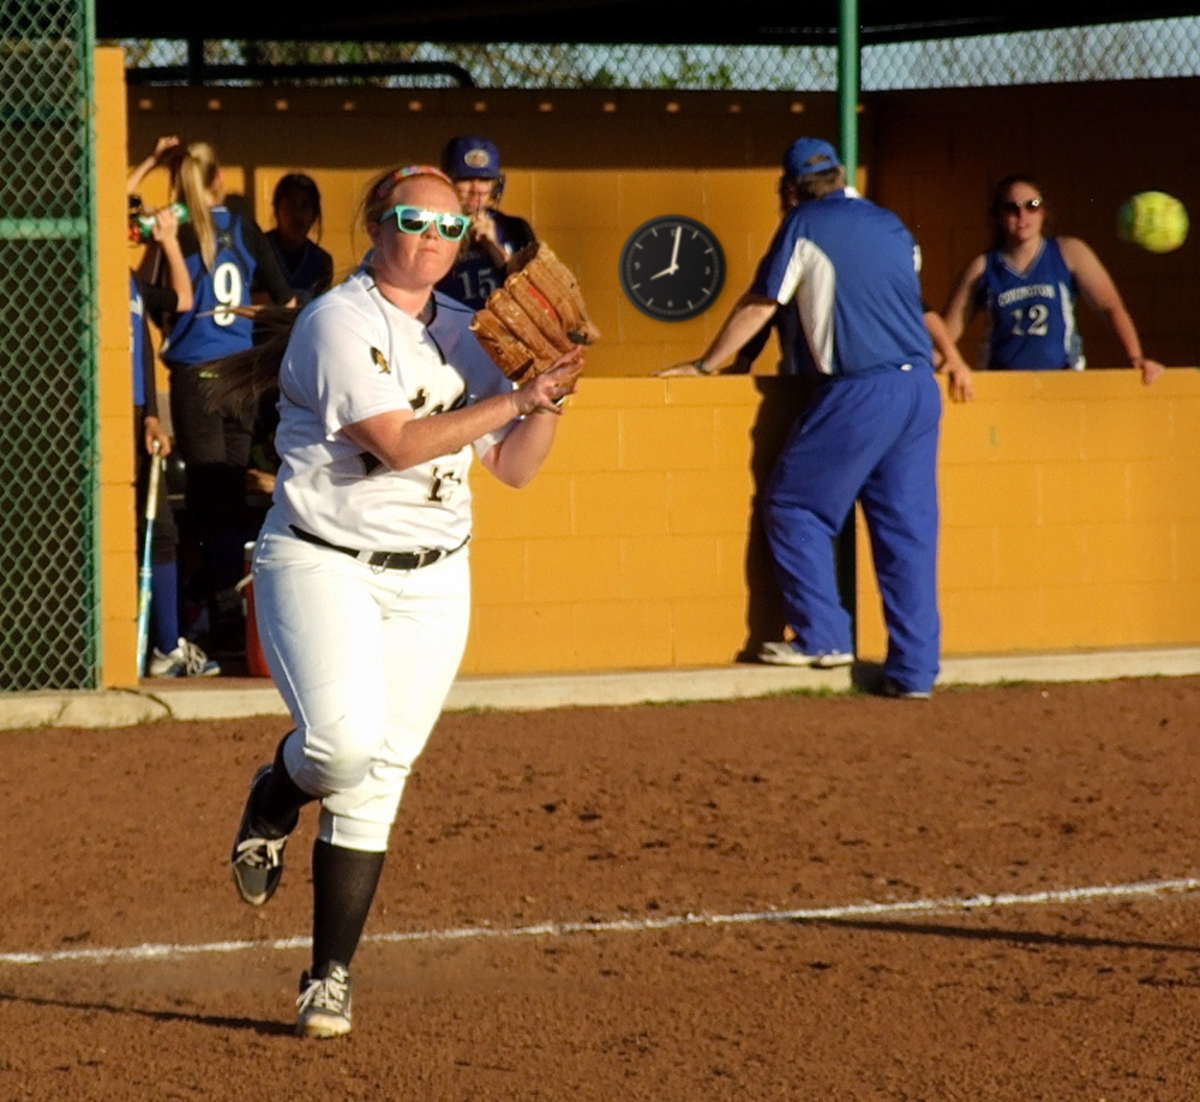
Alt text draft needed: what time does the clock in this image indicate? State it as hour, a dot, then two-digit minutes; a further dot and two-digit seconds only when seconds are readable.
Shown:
8.01
